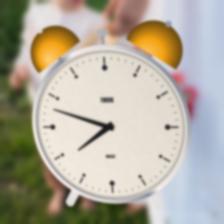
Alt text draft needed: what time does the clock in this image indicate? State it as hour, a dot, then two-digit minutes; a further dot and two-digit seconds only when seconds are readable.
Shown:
7.48
